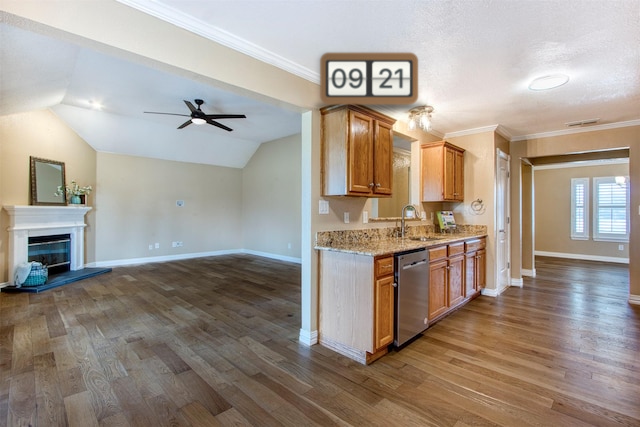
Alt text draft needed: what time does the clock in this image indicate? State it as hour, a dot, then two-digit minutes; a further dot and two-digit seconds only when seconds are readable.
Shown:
9.21
